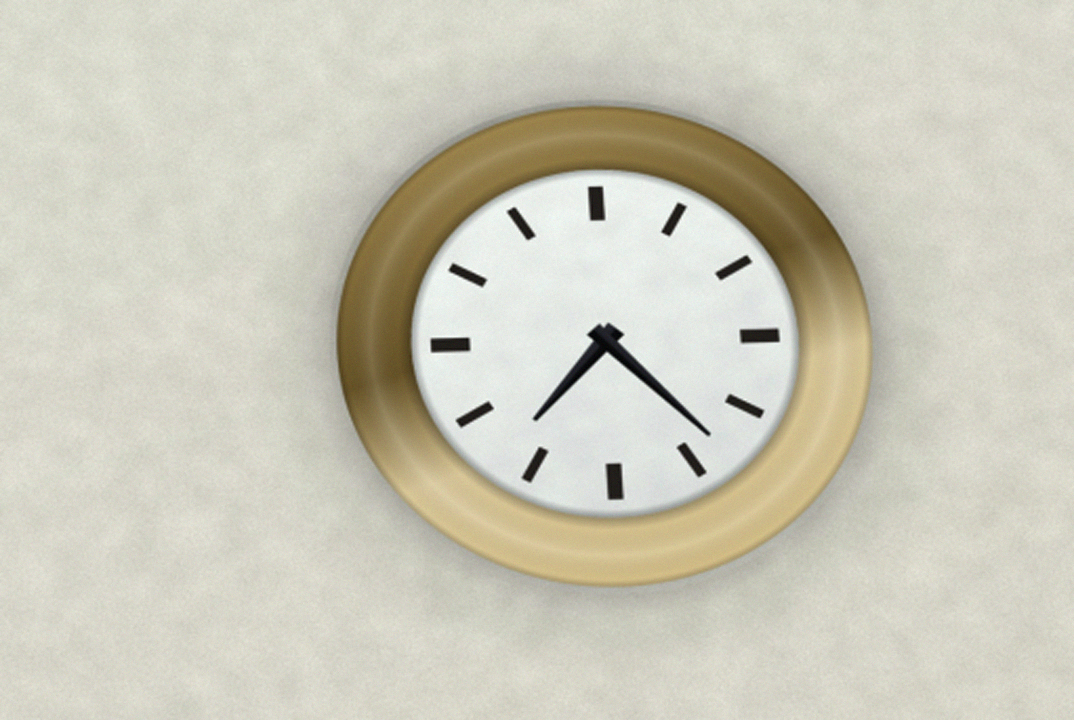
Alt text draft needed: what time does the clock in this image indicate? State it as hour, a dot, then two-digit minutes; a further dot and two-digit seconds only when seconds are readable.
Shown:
7.23
